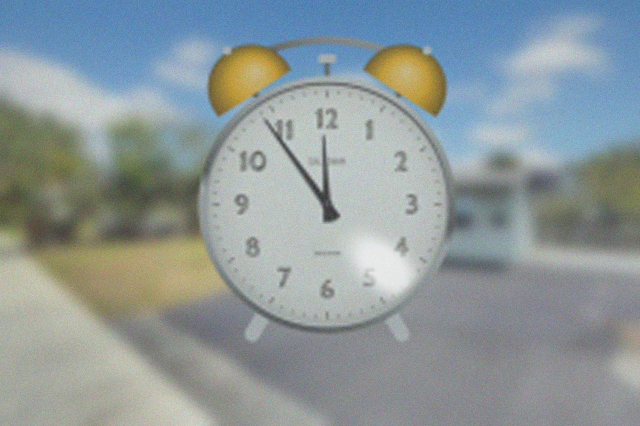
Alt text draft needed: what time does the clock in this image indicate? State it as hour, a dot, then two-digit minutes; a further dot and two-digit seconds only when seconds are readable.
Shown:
11.54
